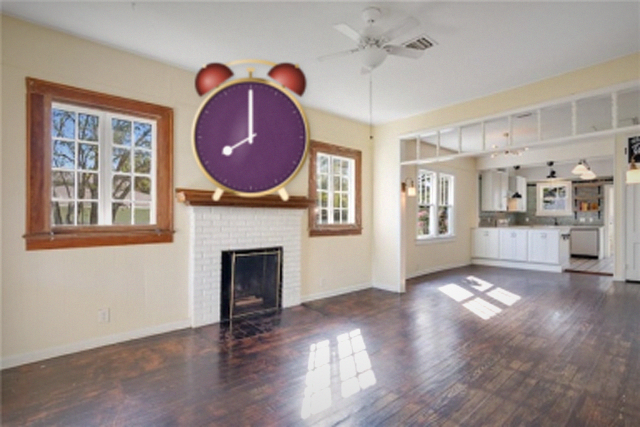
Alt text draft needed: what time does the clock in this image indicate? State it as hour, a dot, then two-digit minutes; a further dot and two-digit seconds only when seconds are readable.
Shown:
8.00
